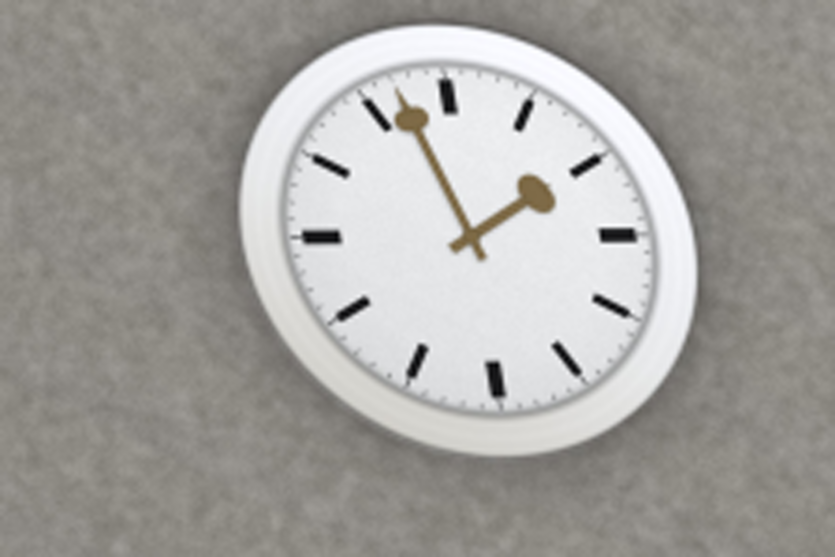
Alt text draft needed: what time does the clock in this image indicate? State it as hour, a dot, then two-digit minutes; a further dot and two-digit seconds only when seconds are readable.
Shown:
1.57
